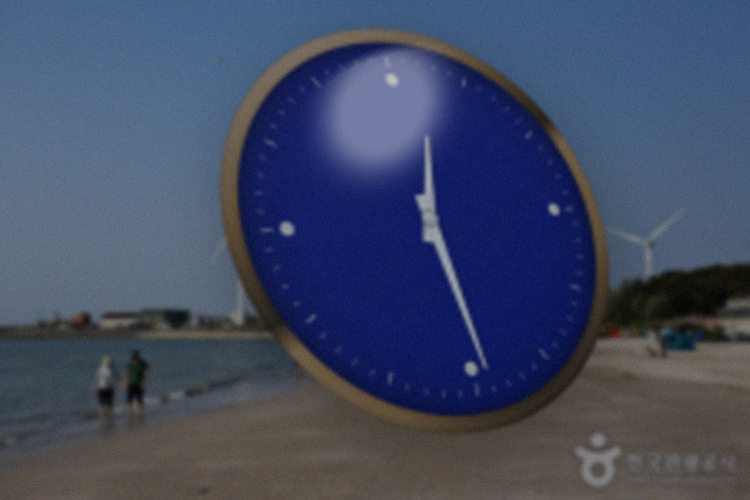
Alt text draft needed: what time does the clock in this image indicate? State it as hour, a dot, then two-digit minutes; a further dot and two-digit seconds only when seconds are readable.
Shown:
12.29
